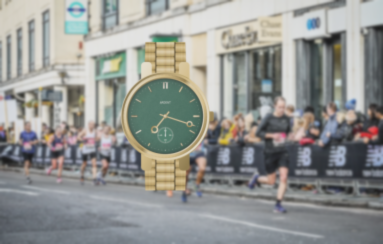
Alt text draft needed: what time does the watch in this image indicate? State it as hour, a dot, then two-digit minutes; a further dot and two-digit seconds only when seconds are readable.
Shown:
7.18
